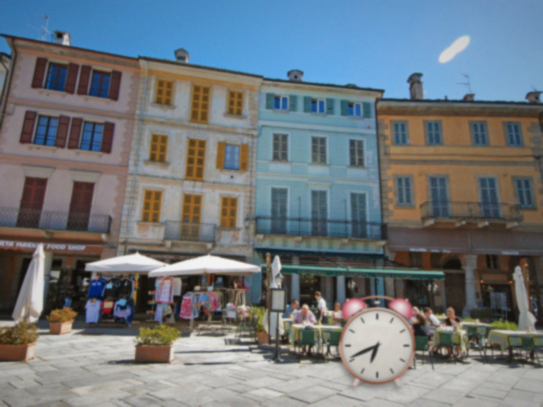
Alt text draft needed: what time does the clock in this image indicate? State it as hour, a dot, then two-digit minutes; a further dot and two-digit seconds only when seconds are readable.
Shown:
6.41
